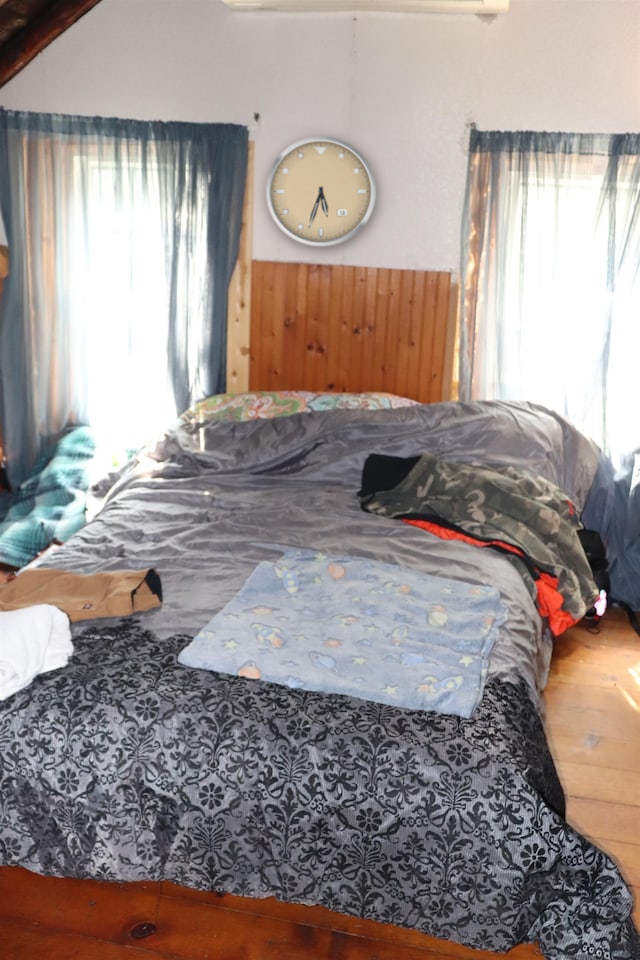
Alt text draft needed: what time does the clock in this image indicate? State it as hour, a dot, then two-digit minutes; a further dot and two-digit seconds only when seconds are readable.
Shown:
5.33
